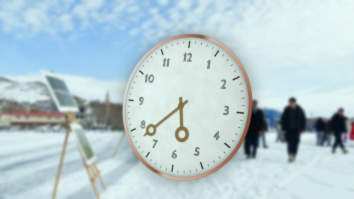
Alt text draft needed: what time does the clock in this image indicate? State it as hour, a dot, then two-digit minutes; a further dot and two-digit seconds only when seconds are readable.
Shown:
5.38
